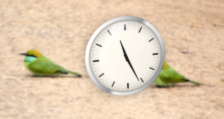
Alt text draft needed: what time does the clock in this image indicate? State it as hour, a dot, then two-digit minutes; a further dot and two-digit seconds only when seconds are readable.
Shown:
11.26
